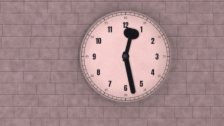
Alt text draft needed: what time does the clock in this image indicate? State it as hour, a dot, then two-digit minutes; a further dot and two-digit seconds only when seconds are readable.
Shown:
12.28
